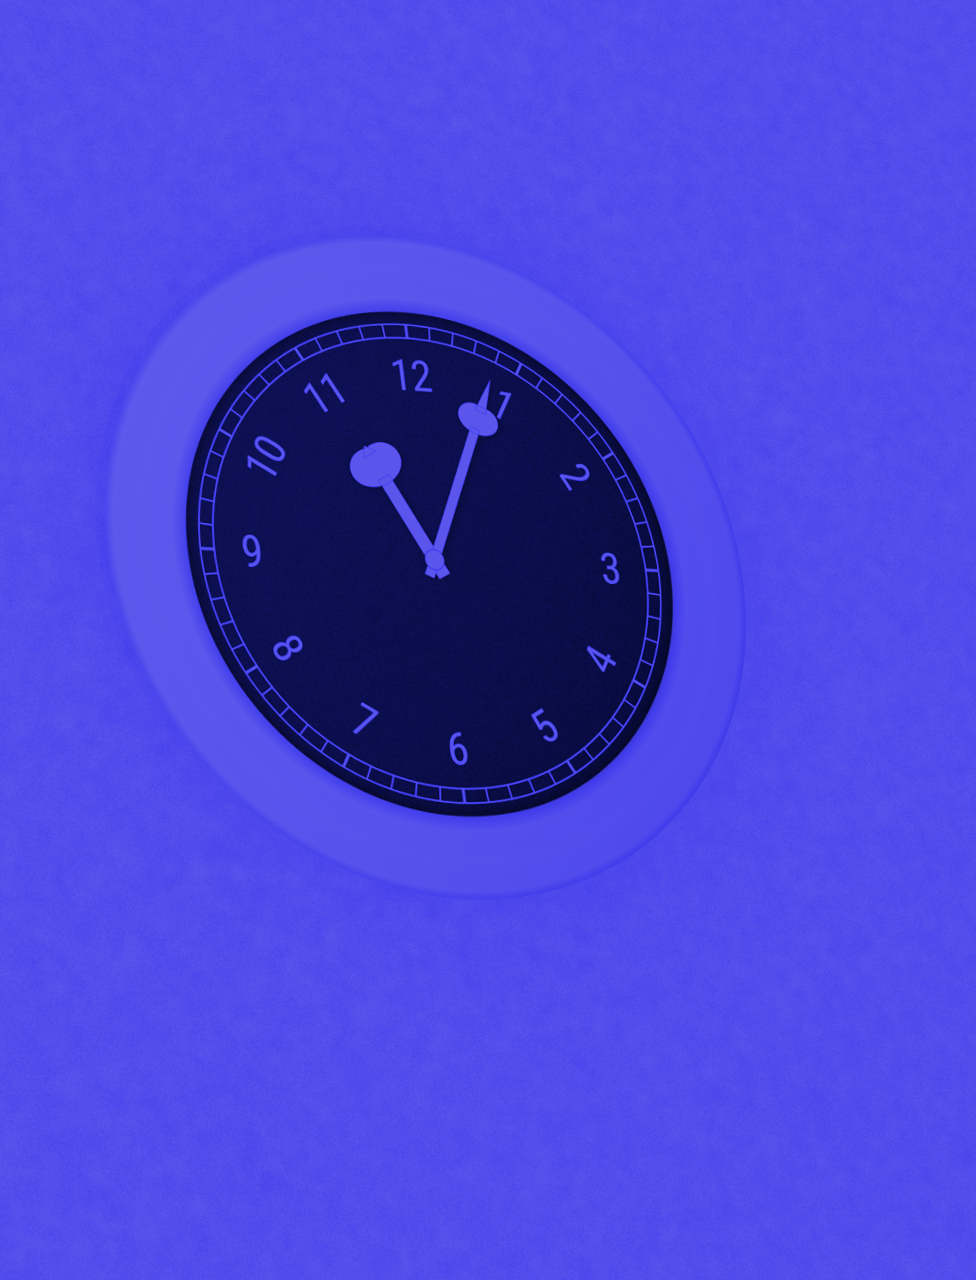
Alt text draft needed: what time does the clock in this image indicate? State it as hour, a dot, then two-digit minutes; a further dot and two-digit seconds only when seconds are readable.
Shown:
11.04
